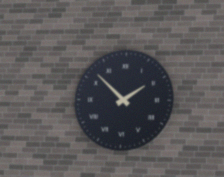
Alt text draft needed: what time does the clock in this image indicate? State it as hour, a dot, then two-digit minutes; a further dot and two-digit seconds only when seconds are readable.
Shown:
1.52
